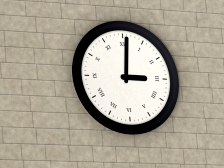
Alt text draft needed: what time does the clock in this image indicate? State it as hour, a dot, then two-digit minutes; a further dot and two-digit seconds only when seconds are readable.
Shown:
3.01
